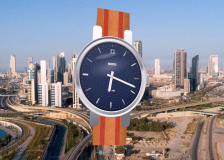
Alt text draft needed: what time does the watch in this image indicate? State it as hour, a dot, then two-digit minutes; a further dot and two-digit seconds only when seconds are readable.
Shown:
6.18
